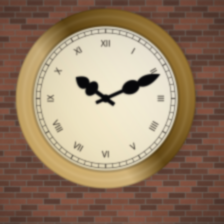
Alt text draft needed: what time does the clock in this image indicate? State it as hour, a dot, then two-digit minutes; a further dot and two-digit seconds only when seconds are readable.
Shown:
10.11
